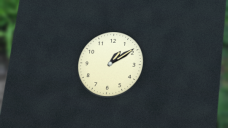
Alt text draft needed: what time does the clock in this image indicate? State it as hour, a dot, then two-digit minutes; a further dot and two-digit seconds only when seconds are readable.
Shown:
1.09
